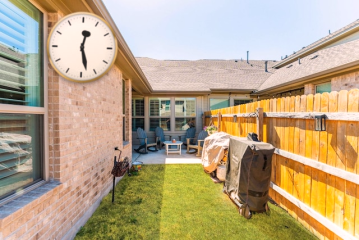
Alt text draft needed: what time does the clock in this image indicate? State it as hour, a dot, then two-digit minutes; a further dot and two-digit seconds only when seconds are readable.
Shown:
12.28
